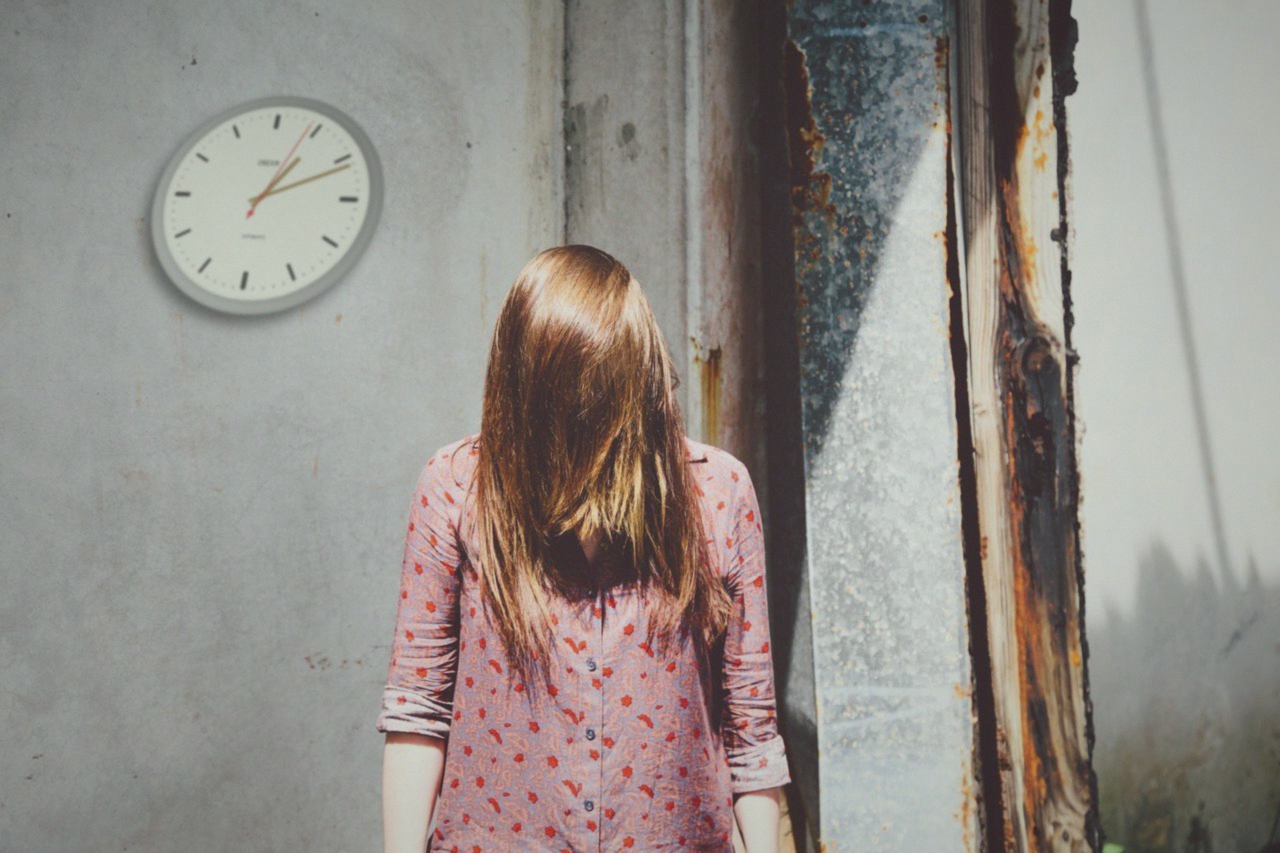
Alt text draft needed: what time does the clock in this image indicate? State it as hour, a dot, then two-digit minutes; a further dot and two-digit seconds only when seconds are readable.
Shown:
1.11.04
